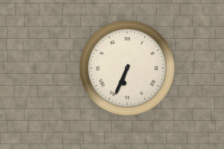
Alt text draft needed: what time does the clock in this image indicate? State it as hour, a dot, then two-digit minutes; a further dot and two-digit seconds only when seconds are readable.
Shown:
6.34
